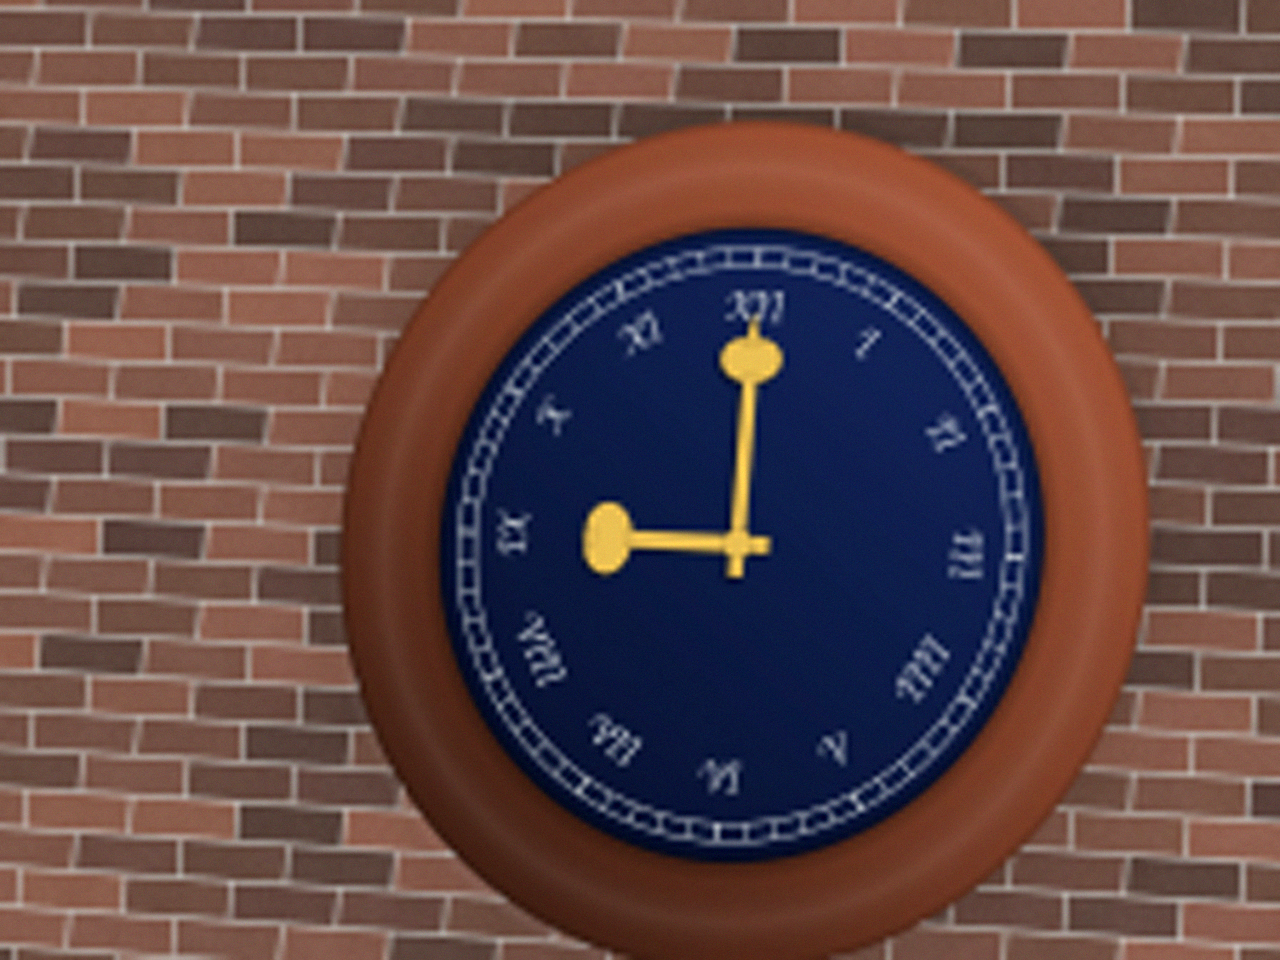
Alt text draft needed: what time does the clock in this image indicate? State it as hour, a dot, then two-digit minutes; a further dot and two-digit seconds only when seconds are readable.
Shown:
9.00
